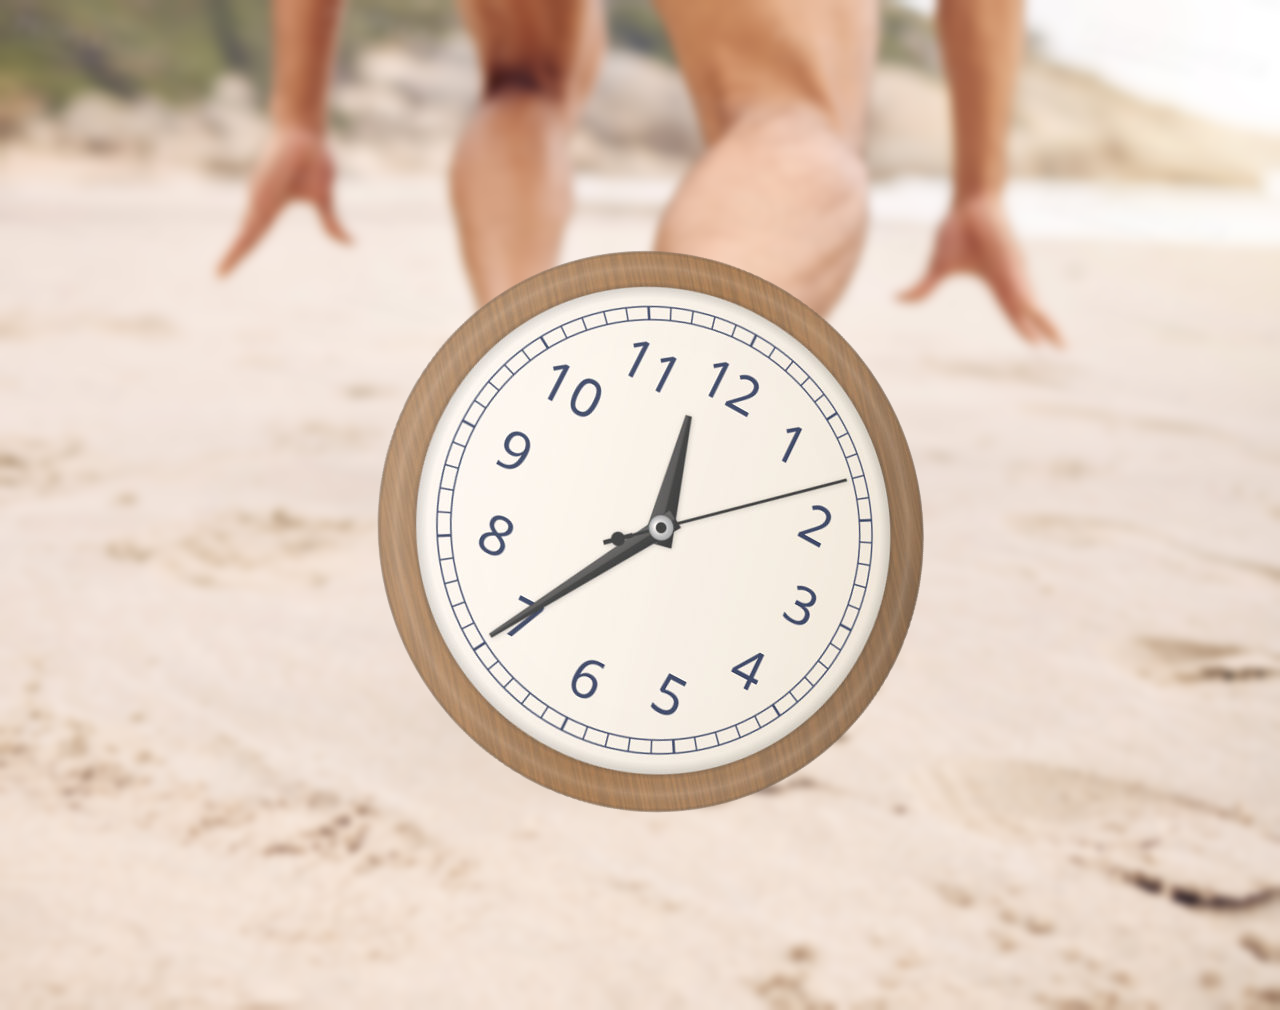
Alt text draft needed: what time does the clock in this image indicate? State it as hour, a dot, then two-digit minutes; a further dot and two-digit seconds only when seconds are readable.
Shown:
11.35.08
